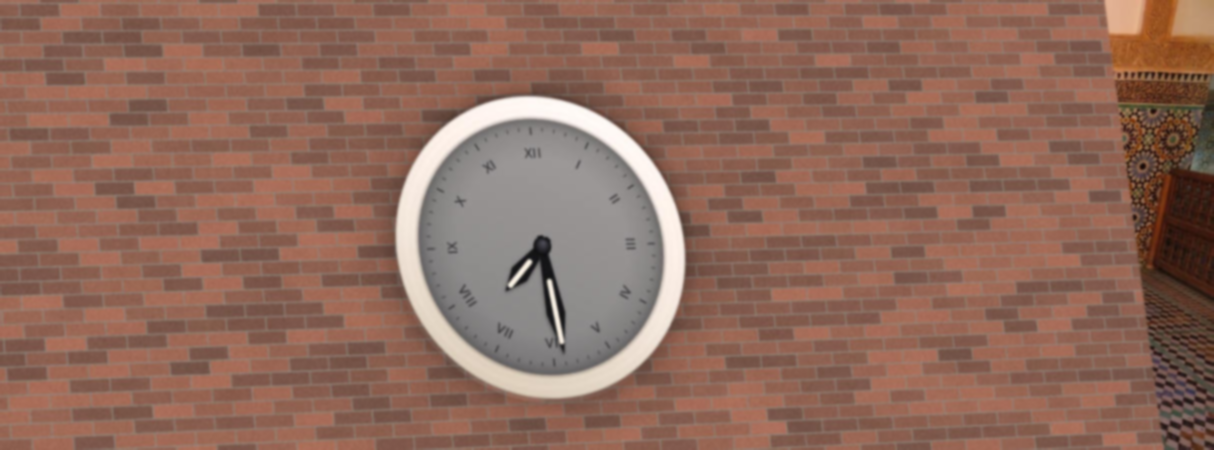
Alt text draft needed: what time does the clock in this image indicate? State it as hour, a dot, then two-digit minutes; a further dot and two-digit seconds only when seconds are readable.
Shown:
7.29
